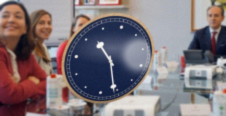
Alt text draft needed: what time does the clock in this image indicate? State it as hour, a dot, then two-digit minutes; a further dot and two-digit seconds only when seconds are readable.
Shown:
10.26
